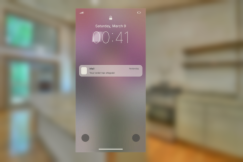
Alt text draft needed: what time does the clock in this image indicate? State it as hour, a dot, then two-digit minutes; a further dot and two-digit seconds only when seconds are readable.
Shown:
0.41
